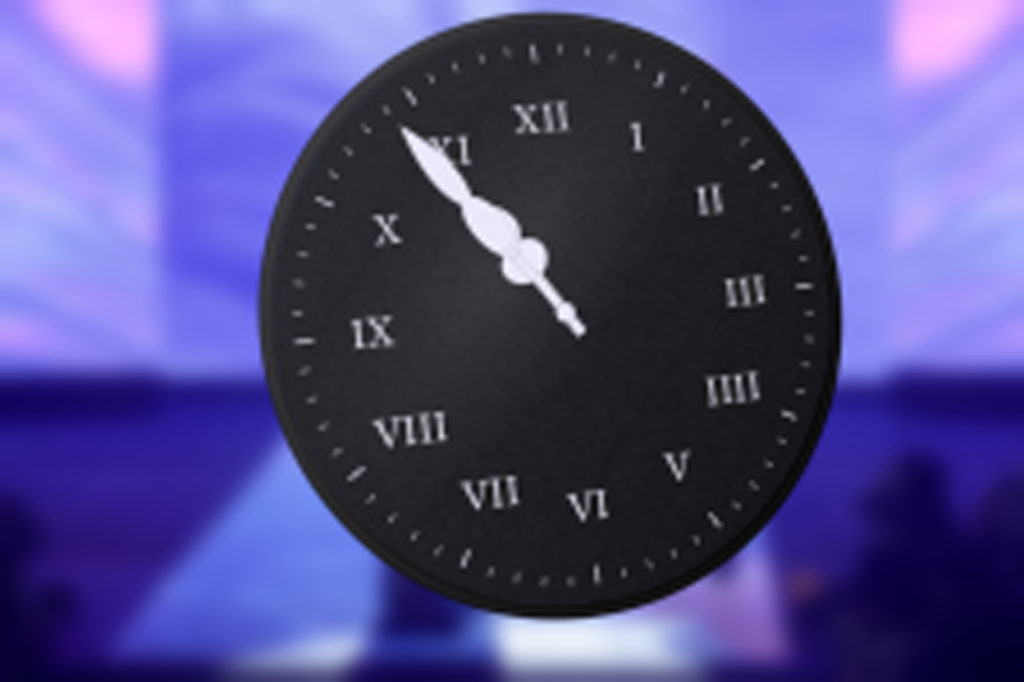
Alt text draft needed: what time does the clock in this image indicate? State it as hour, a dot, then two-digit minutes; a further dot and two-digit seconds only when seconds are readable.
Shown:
10.54
